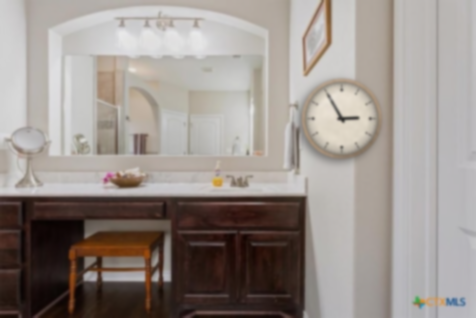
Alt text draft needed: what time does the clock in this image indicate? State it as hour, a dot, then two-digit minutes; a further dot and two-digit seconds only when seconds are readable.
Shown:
2.55
